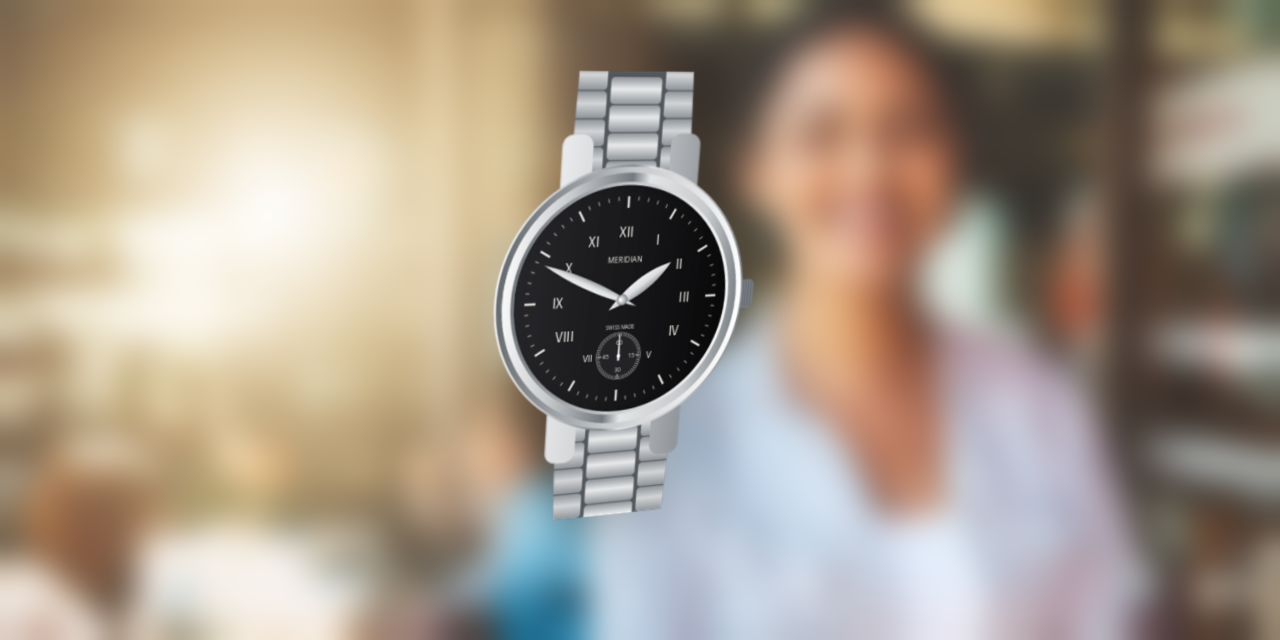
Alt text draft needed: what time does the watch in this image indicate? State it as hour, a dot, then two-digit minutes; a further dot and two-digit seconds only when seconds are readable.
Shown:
1.49
